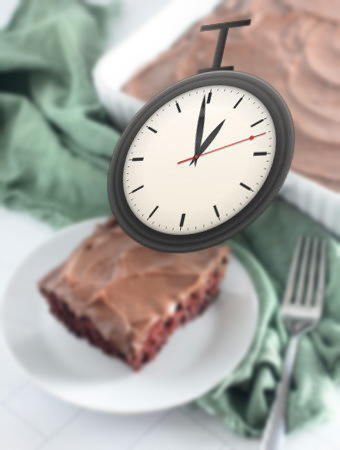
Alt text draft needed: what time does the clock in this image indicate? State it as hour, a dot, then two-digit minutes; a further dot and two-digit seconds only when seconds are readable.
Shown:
12.59.12
